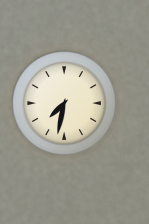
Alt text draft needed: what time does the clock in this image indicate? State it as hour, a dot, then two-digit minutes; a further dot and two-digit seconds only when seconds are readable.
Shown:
7.32
